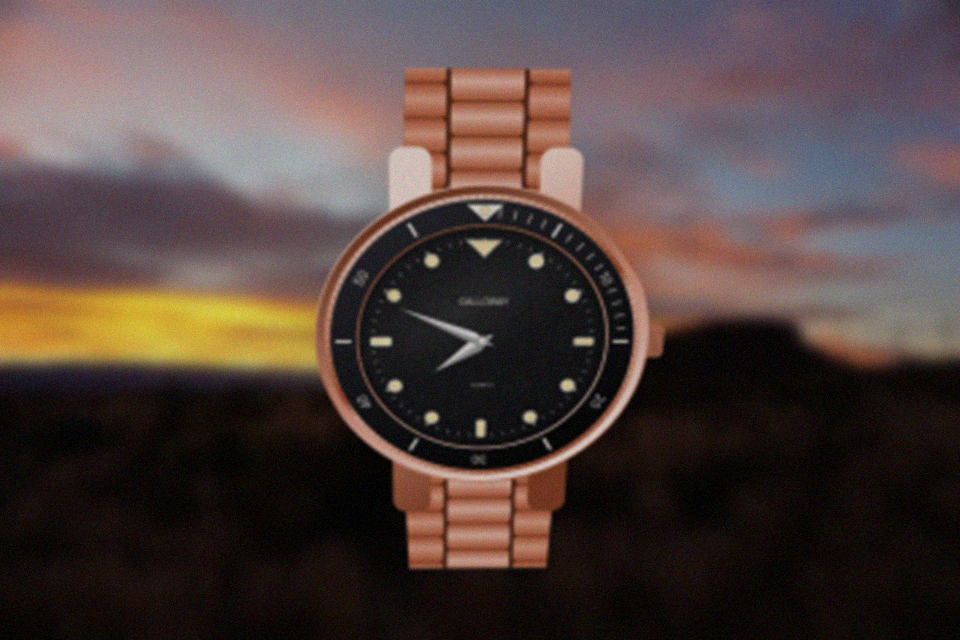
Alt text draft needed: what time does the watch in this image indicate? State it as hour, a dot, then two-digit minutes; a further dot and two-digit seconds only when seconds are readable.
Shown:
7.49
